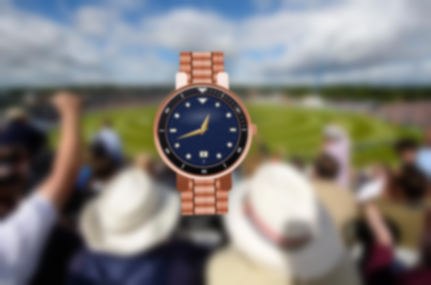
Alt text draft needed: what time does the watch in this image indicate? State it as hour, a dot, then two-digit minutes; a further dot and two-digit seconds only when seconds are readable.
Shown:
12.42
